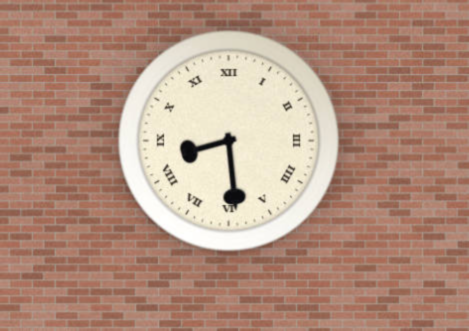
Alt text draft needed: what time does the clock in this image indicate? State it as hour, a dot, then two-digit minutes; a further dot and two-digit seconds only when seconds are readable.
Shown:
8.29
